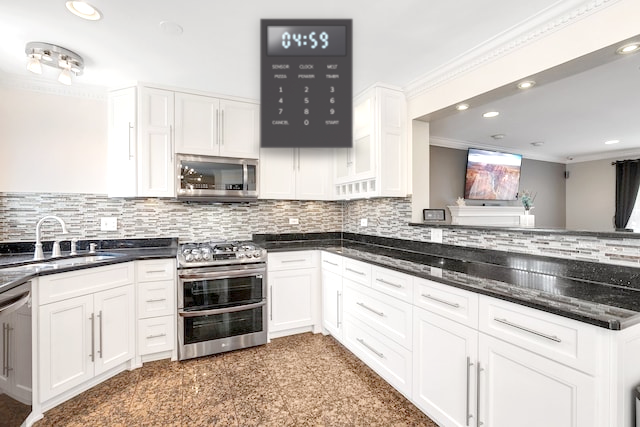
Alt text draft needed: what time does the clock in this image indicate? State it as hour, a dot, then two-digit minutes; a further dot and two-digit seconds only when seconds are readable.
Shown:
4.59
